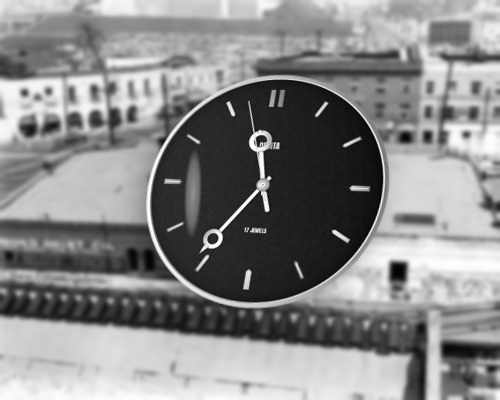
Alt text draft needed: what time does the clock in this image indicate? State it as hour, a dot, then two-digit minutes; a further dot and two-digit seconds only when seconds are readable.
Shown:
11.35.57
